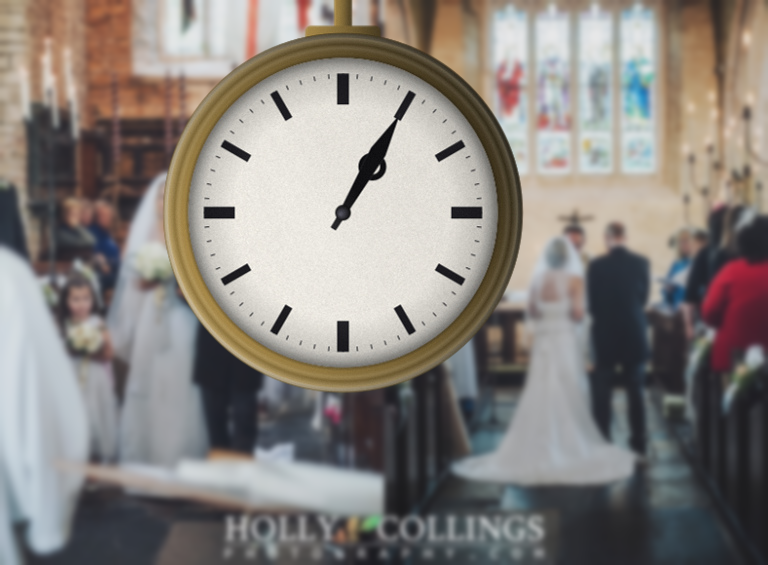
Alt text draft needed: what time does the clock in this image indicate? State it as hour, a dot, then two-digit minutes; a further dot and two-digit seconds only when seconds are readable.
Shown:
1.05
